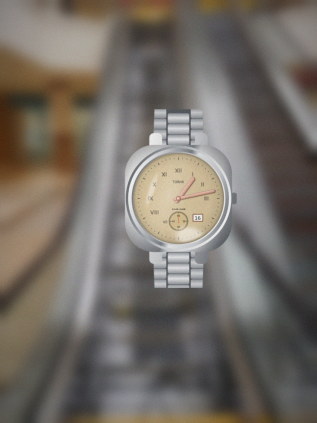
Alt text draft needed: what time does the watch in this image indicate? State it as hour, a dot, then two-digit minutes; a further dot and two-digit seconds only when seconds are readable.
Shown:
1.13
